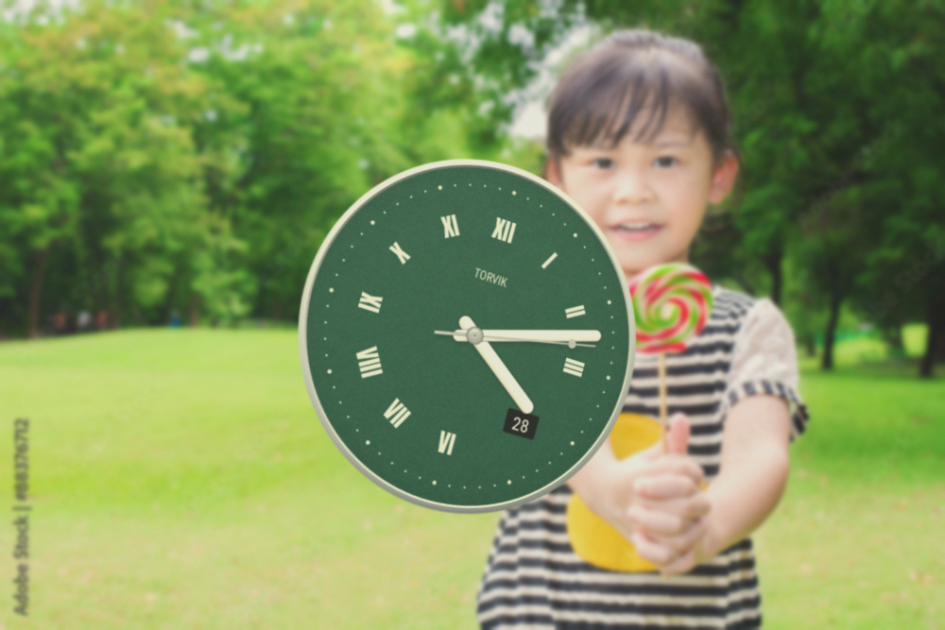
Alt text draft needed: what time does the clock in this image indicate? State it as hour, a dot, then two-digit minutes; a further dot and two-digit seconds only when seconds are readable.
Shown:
4.12.13
